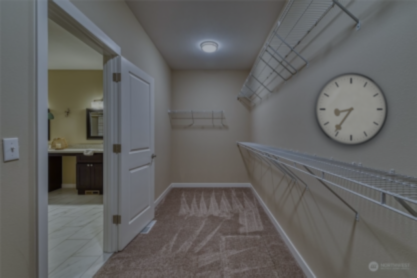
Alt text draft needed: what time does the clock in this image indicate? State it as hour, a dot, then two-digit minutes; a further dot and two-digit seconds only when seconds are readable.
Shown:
8.36
